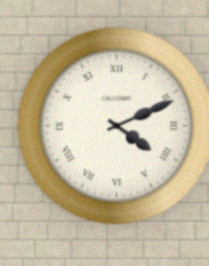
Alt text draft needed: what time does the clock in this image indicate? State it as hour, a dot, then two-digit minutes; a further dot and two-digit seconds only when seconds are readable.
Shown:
4.11
